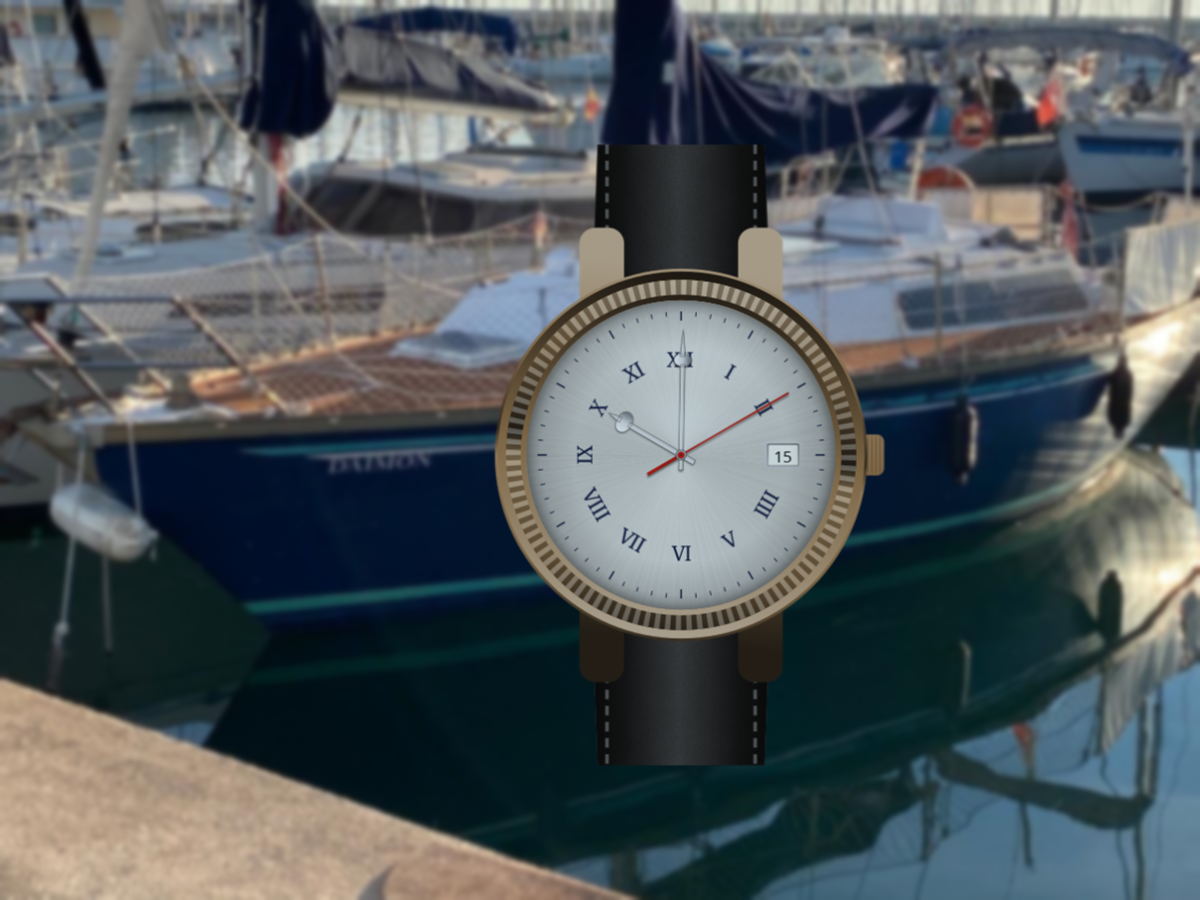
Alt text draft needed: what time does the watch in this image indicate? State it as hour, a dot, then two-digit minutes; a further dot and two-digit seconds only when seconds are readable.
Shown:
10.00.10
